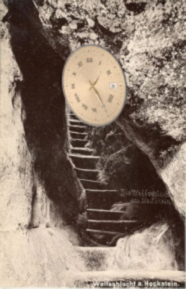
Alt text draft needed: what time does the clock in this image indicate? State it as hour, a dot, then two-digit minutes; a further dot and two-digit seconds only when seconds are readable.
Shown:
1.25
